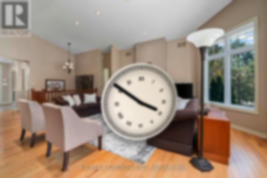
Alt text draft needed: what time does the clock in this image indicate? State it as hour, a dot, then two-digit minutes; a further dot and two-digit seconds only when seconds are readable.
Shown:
3.51
